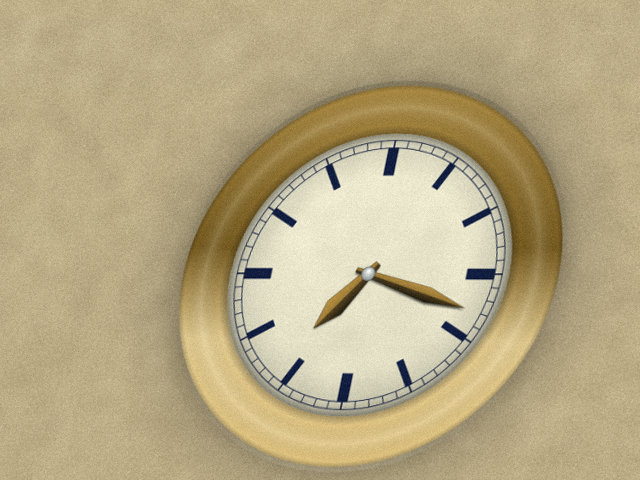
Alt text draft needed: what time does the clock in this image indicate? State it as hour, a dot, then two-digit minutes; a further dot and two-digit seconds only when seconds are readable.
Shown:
7.18
